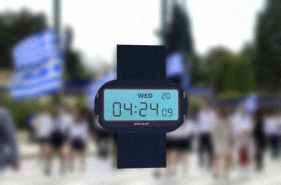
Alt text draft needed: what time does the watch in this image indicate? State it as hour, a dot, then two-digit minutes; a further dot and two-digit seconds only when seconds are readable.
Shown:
4.24.09
